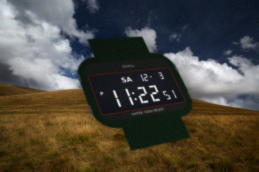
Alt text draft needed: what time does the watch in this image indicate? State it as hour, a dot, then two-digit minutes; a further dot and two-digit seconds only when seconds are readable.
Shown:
11.22.51
